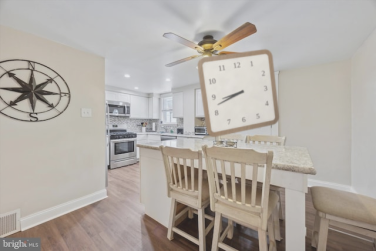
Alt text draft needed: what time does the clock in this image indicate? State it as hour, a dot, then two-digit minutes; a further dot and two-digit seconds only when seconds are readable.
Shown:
8.42
